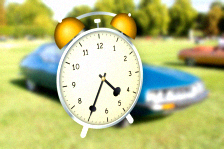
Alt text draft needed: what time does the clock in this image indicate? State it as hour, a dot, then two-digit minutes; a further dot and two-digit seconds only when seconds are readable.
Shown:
4.35
